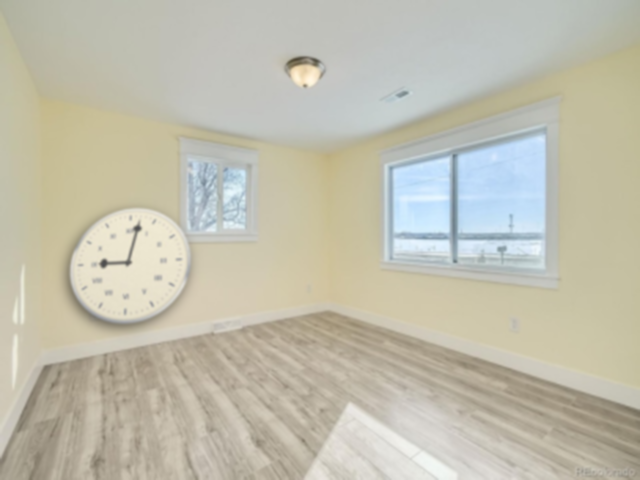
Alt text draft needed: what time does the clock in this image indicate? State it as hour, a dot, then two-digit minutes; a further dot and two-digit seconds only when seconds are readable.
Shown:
9.02
